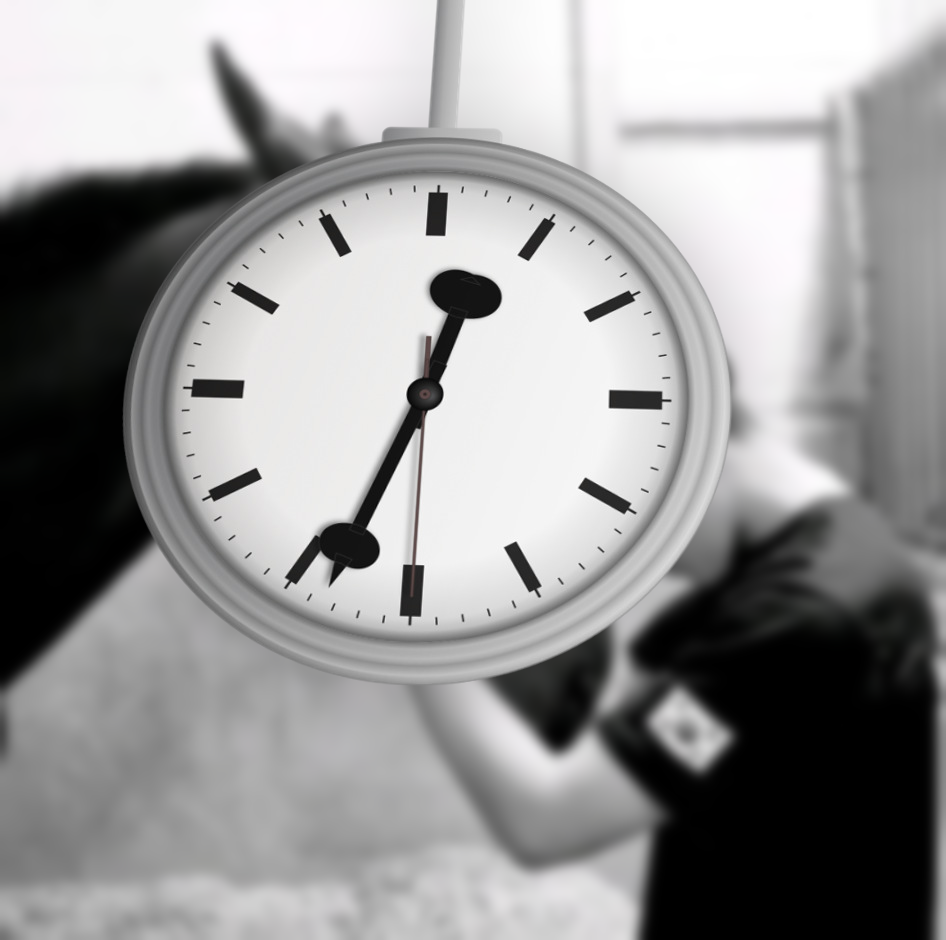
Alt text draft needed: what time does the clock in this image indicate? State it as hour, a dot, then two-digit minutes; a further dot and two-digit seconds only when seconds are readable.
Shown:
12.33.30
